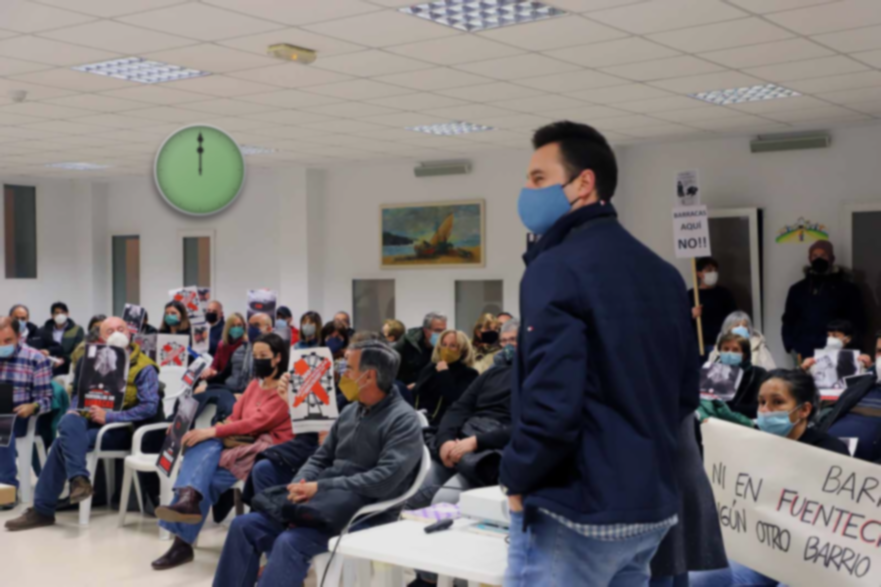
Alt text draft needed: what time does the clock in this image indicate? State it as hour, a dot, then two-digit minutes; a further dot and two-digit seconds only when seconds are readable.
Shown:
12.00
